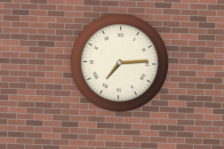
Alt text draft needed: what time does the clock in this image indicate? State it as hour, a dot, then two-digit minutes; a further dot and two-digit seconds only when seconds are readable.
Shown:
7.14
